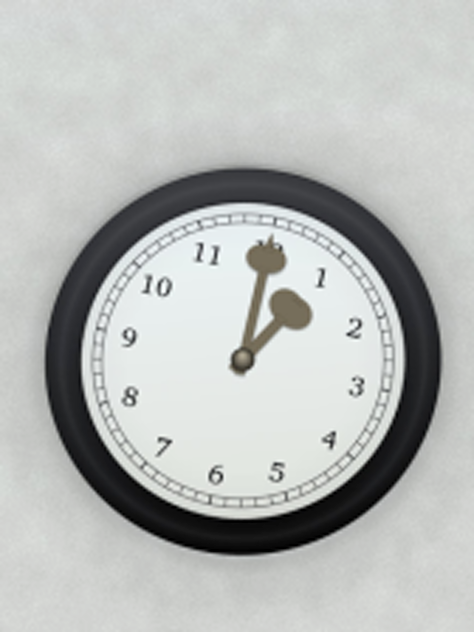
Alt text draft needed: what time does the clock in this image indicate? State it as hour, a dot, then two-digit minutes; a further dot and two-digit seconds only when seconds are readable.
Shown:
1.00
